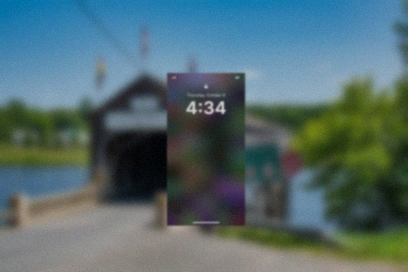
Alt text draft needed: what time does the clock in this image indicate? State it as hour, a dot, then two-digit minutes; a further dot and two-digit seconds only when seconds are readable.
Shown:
4.34
